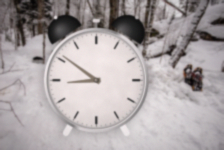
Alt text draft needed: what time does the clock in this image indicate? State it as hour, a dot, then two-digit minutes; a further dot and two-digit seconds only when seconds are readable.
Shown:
8.51
